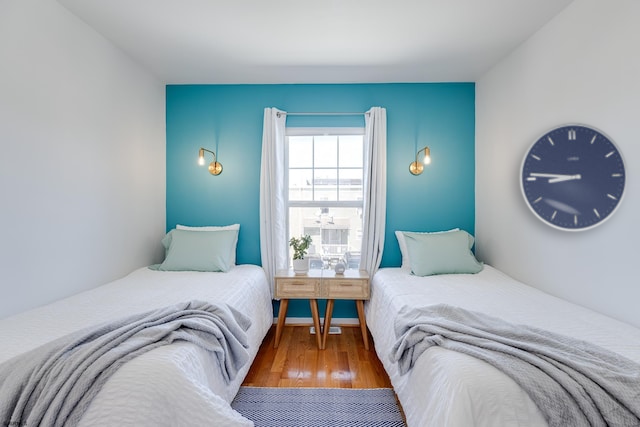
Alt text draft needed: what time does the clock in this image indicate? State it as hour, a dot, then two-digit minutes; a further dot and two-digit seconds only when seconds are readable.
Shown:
8.46
